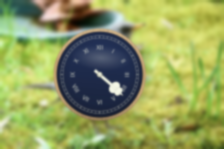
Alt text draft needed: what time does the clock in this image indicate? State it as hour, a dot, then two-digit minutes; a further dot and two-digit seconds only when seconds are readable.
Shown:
4.22
